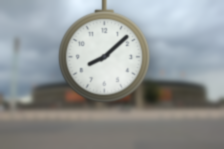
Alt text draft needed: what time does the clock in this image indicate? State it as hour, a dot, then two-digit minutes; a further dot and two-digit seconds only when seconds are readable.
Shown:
8.08
